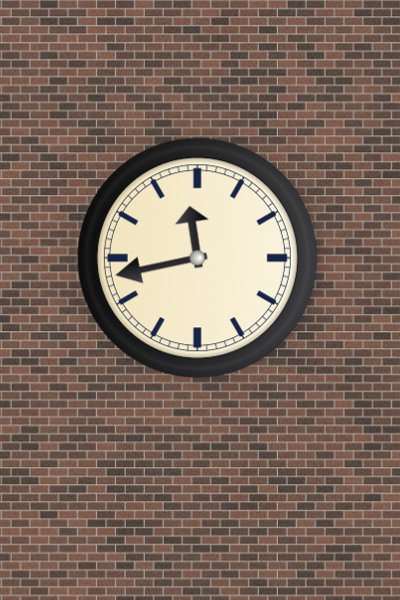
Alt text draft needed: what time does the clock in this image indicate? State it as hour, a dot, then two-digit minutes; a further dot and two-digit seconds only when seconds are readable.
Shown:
11.43
